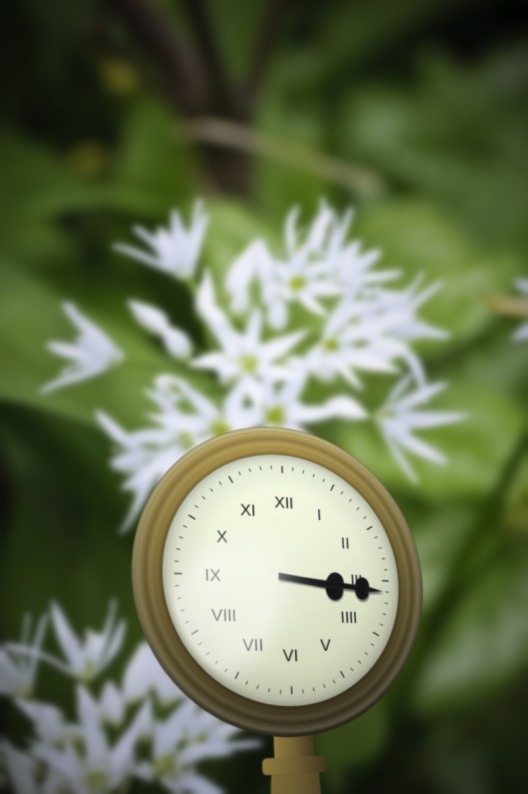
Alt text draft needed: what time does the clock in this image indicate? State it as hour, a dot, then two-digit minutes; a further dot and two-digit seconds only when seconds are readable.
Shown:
3.16
